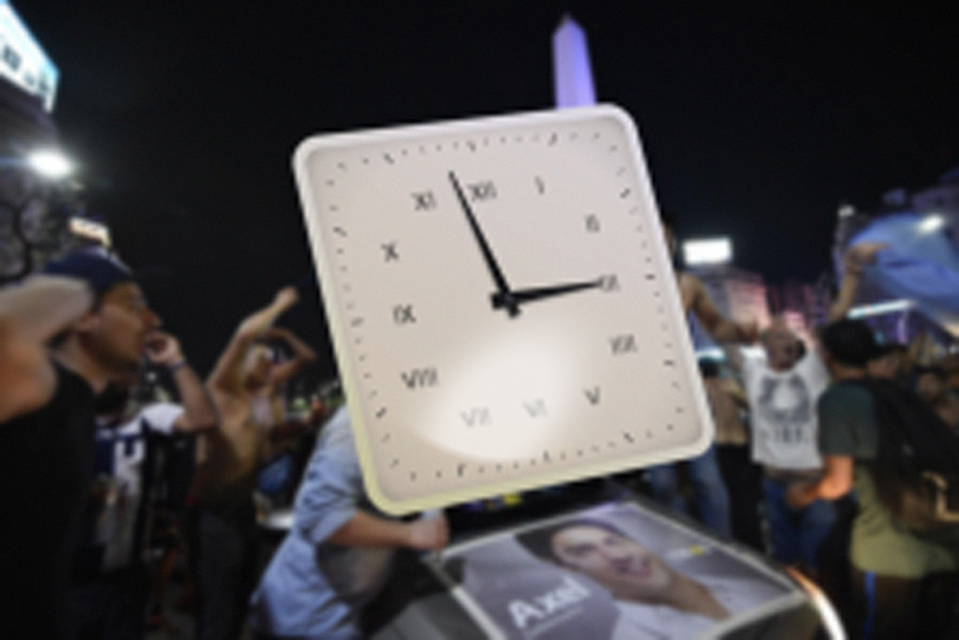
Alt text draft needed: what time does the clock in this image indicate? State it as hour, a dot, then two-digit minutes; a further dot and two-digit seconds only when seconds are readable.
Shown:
2.58
